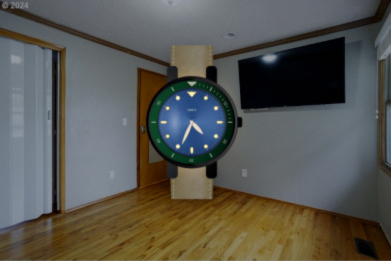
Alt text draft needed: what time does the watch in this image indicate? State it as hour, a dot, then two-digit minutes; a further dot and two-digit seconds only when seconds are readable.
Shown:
4.34
